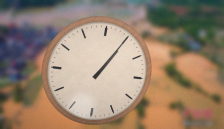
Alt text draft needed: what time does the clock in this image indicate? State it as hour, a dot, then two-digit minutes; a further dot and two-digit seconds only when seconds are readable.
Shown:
1.05
